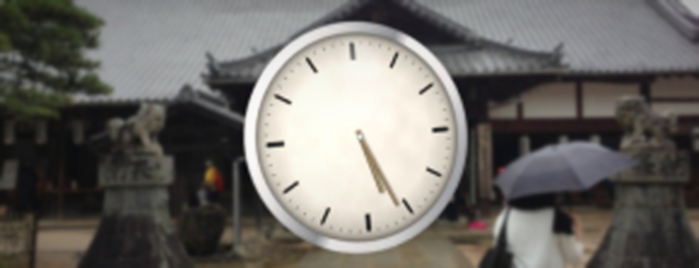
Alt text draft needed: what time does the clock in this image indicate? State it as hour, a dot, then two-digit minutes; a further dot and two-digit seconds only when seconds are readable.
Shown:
5.26
